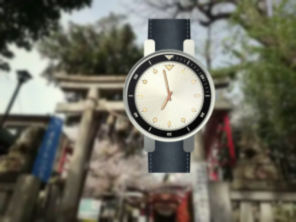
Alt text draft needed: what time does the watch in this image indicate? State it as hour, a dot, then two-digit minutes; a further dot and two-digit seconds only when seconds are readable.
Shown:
6.58
